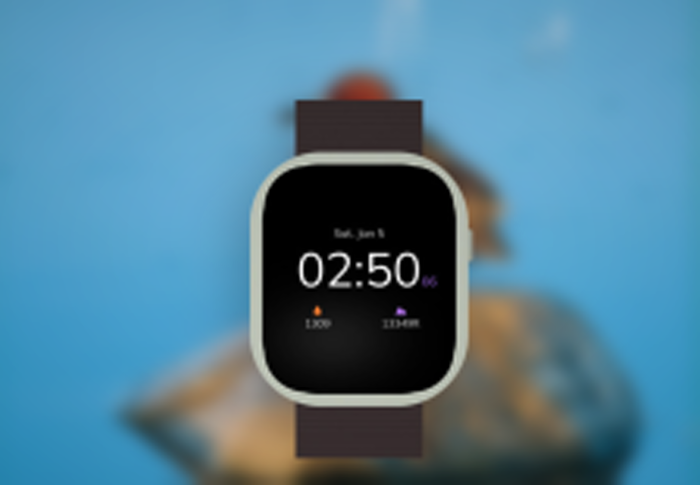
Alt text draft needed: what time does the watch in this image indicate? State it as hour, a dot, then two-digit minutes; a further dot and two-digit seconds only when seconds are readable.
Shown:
2.50
